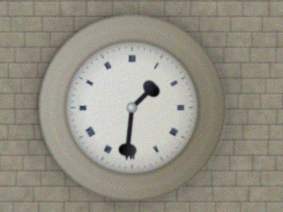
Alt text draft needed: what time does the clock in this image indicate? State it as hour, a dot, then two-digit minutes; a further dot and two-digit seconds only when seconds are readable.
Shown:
1.31
